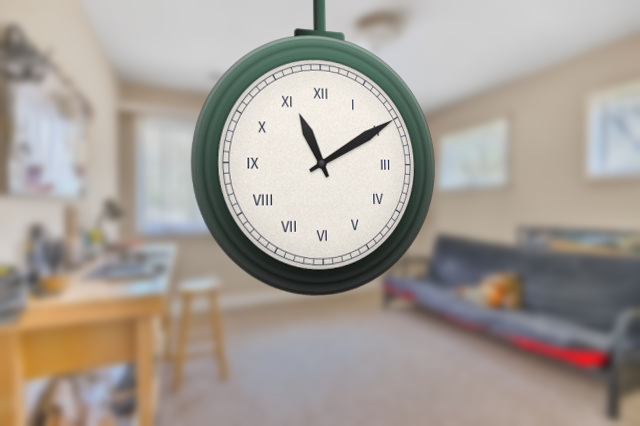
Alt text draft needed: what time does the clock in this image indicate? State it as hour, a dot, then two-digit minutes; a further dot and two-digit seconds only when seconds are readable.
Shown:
11.10
